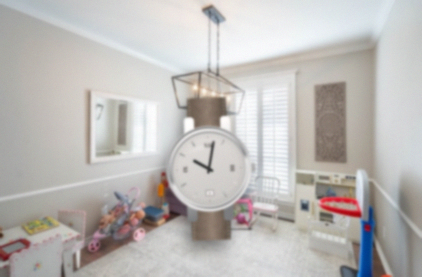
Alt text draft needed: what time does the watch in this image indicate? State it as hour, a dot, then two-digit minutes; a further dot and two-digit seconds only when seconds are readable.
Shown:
10.02
